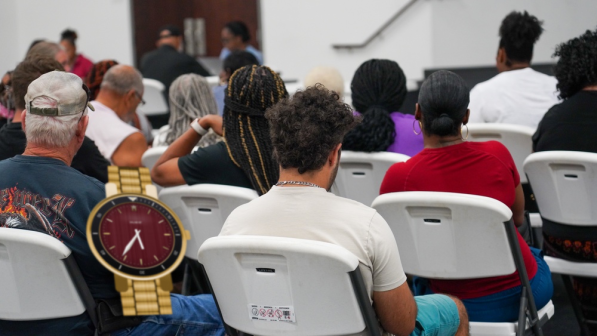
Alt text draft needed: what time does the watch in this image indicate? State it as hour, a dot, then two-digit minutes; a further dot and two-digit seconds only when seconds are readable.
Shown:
5.36
